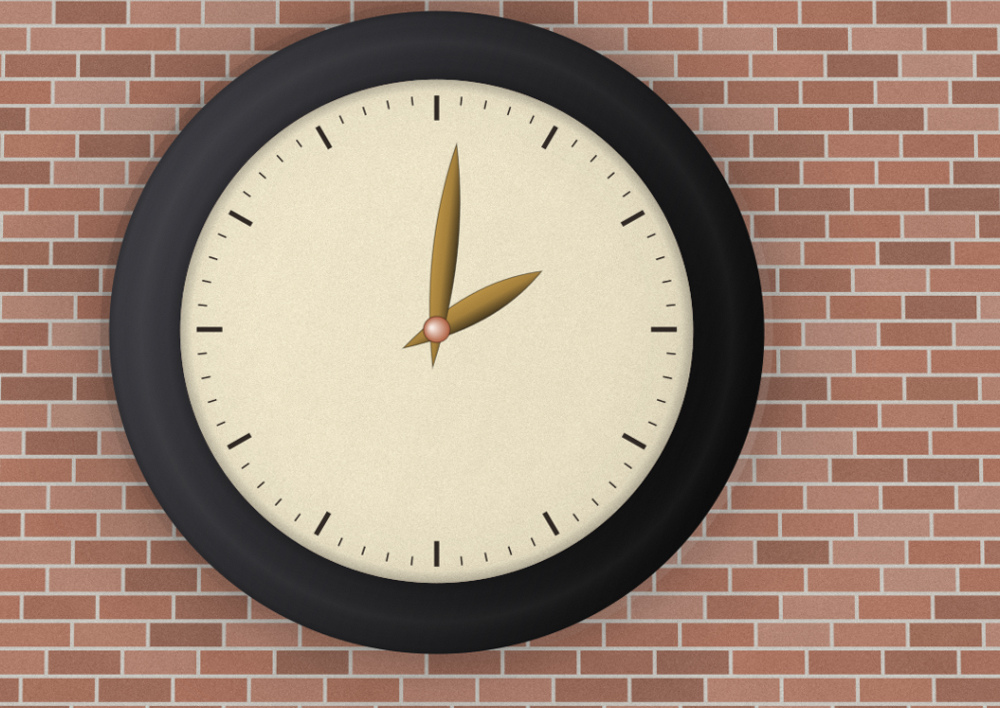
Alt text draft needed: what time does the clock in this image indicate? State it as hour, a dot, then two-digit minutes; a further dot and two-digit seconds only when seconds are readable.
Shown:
2.01
